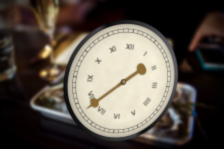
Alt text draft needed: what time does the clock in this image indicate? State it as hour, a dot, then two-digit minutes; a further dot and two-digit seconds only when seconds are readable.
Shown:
1.38
